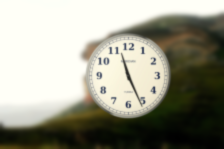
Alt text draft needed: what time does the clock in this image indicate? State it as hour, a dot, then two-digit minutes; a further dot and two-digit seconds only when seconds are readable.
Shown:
11.26
